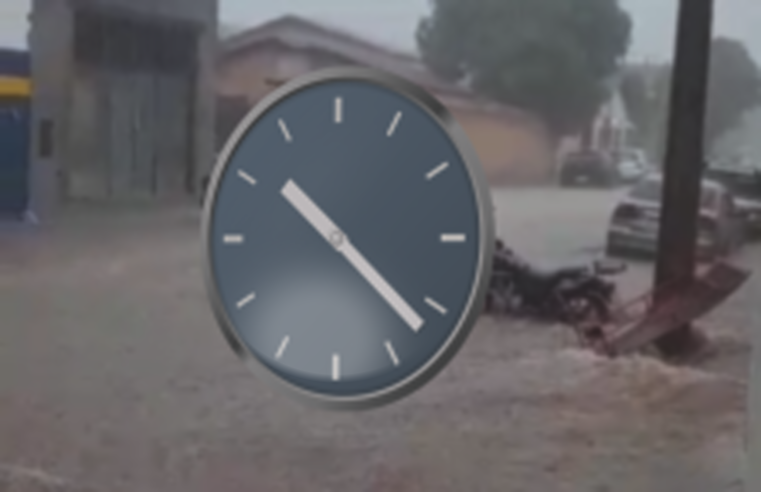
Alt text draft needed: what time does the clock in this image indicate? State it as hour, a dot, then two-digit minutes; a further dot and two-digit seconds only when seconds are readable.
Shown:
10.22
